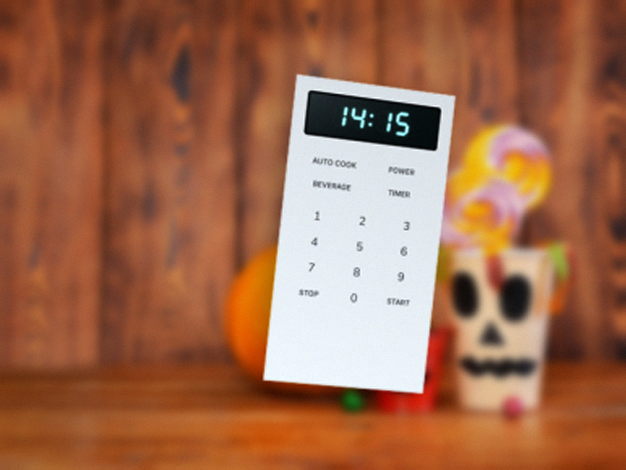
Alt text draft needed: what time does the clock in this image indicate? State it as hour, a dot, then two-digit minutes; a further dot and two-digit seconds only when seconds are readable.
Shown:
14.15
